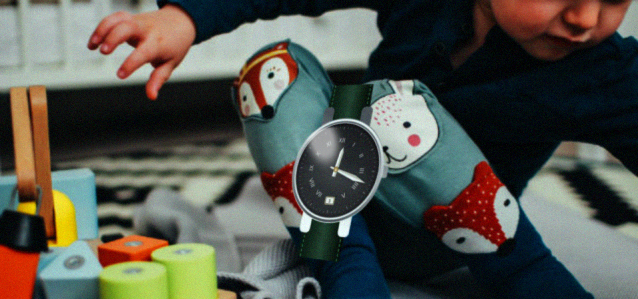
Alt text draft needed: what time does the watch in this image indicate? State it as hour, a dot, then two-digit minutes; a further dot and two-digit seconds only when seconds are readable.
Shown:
12.18
